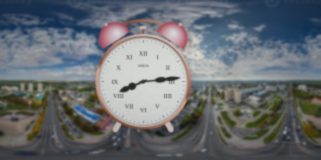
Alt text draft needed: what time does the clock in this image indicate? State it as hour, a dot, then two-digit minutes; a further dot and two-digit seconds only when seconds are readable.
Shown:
8.14
